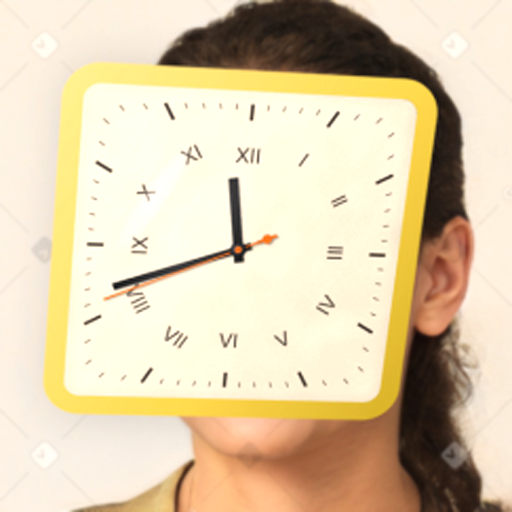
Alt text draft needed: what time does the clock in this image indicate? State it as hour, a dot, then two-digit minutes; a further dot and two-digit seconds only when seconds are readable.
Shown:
11.41.41
